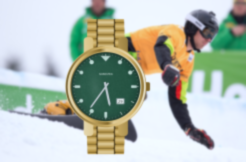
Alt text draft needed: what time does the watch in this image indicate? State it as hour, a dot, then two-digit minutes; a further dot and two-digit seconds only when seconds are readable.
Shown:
5.36
